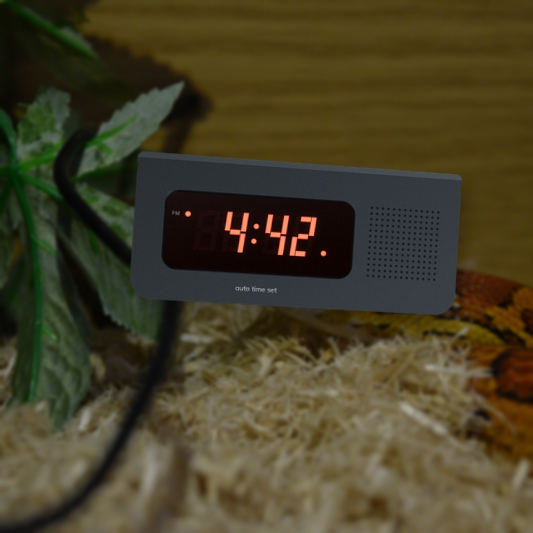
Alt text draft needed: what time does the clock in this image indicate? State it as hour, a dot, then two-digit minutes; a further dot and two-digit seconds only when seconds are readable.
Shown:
4.42
